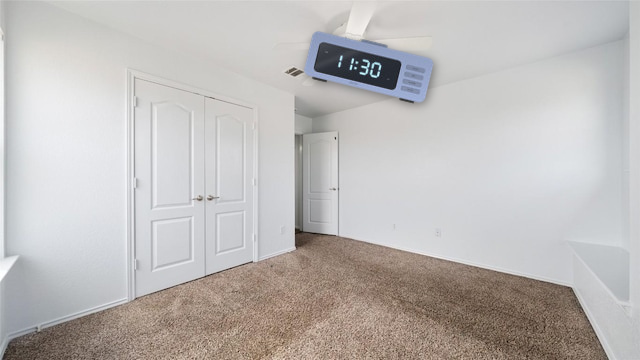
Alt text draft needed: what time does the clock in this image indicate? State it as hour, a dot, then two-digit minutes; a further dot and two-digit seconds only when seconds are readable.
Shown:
11.30
